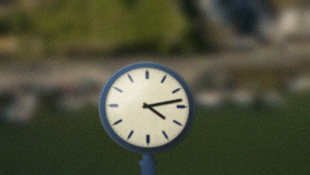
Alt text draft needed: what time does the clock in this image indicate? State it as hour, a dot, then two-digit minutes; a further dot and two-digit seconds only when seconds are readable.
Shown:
4.13
